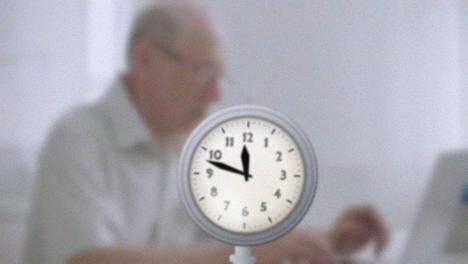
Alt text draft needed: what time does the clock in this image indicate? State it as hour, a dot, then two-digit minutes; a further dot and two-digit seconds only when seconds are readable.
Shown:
11.48
